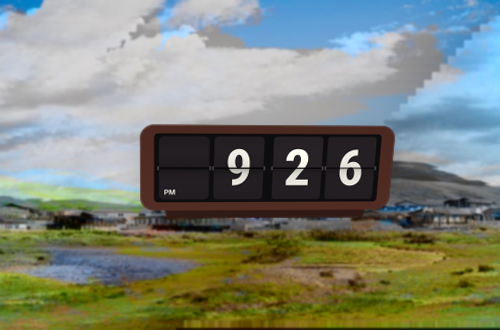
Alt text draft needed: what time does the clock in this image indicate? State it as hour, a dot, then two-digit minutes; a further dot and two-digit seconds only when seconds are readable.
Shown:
9.26
